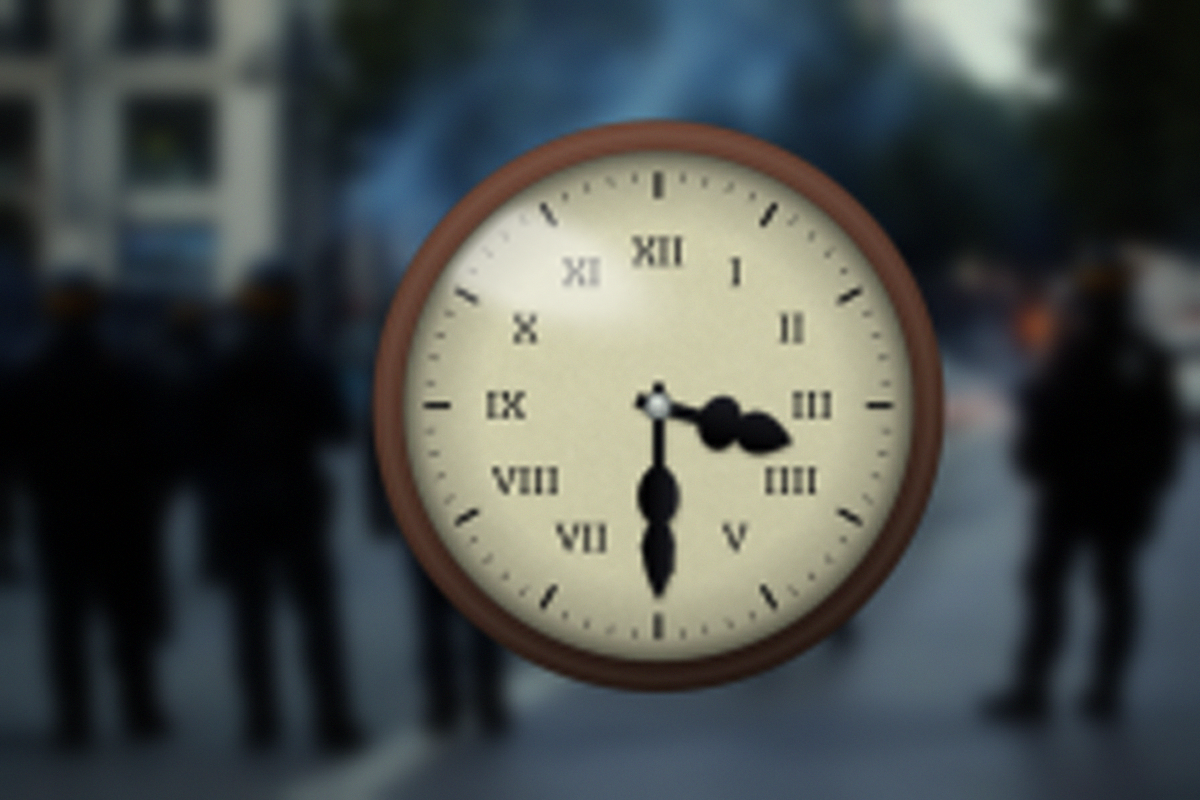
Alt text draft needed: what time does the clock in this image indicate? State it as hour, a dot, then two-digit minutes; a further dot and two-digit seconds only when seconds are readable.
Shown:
3.30
